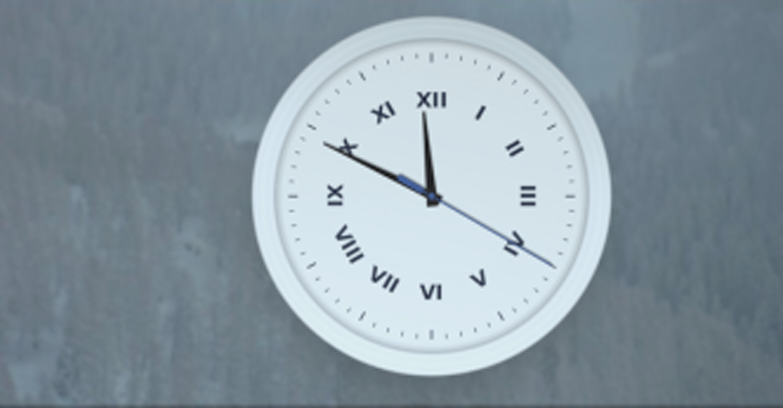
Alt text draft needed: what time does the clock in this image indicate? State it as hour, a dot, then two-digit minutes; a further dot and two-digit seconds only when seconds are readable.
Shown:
11.49.20
